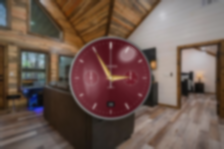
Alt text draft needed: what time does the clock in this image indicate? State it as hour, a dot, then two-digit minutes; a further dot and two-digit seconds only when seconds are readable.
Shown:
2.55
